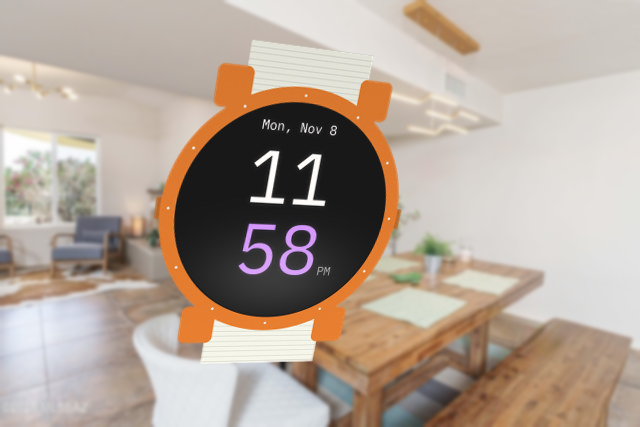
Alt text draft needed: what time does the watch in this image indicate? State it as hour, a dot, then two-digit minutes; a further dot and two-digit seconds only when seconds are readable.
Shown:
11.58
